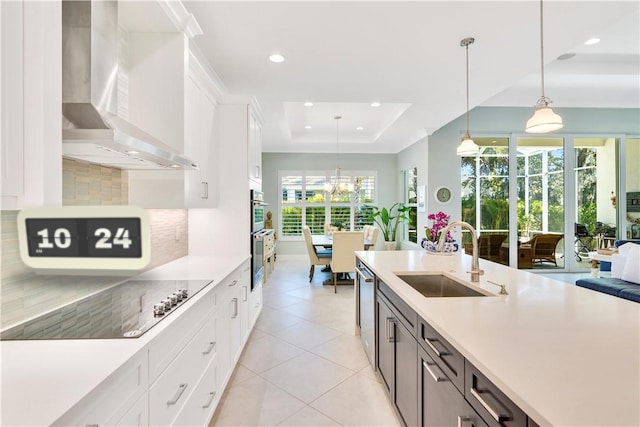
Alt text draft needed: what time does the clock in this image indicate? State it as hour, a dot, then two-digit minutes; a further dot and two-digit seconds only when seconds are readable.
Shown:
10.24
